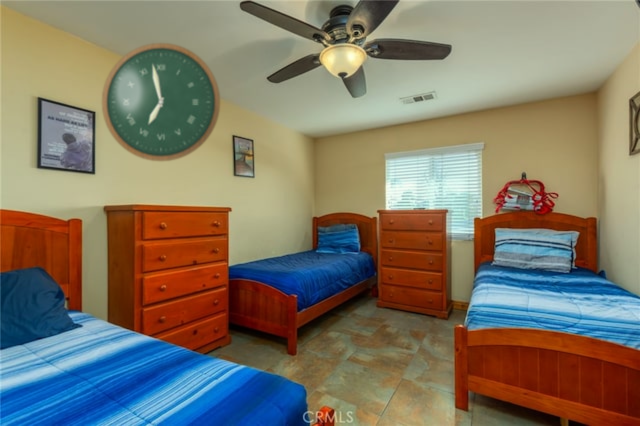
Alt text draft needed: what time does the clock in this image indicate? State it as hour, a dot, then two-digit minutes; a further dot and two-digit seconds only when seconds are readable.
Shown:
6.58
